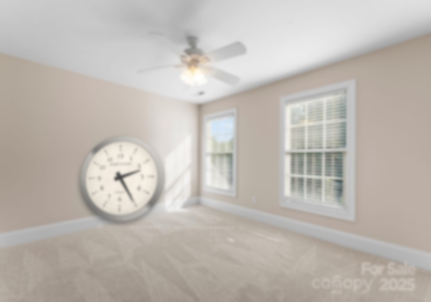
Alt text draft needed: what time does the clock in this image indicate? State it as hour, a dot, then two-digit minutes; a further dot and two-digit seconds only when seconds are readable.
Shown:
2.25
